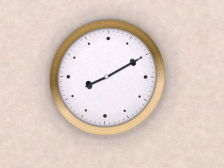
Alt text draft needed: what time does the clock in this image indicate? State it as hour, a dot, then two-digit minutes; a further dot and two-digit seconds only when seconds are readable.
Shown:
8.10
